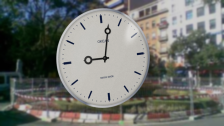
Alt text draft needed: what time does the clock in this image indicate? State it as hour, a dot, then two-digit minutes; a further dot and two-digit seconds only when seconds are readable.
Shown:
9.02
